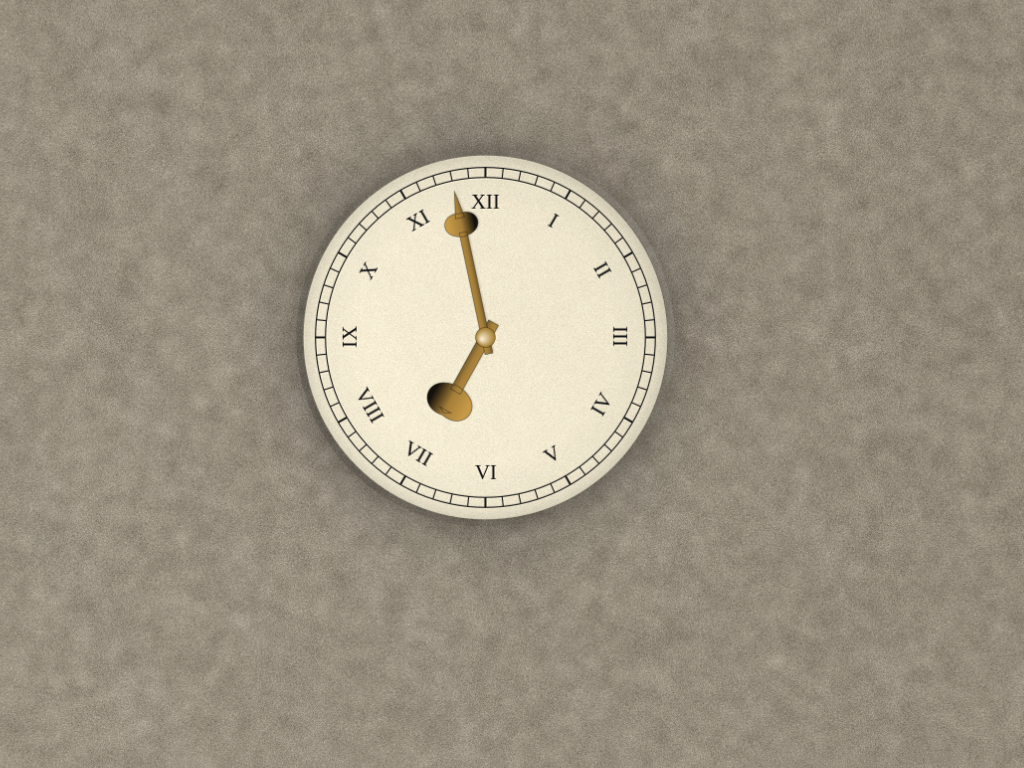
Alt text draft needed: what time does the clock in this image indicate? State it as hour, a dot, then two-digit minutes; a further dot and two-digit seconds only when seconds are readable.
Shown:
6.58
